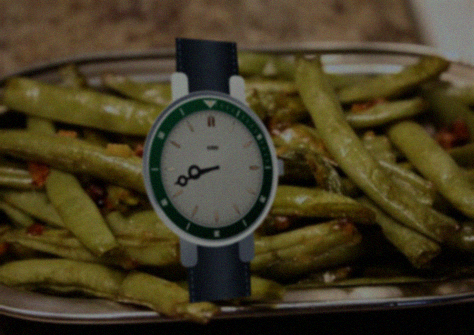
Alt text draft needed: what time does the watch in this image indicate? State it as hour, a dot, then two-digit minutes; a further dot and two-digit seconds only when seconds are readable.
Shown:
8.42
